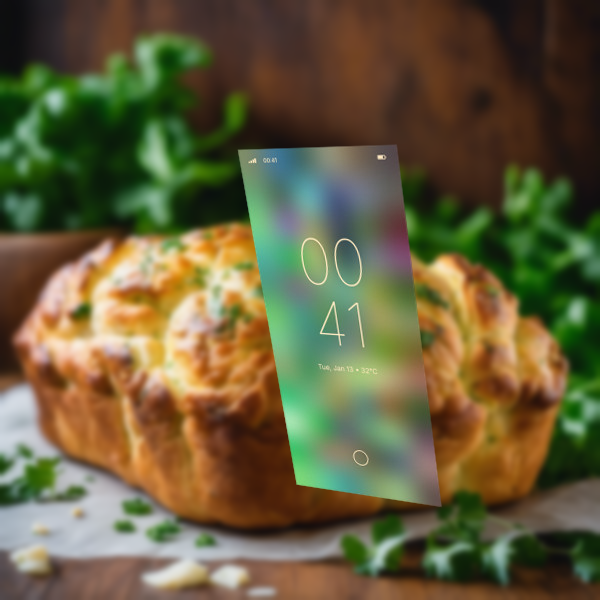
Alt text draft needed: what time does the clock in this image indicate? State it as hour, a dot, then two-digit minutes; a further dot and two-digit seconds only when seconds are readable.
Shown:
0.41
